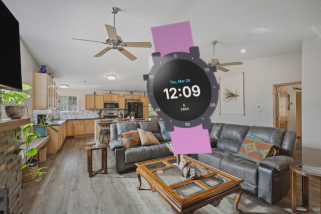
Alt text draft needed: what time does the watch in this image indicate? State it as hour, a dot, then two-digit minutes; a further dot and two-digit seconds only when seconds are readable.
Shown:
12.09
